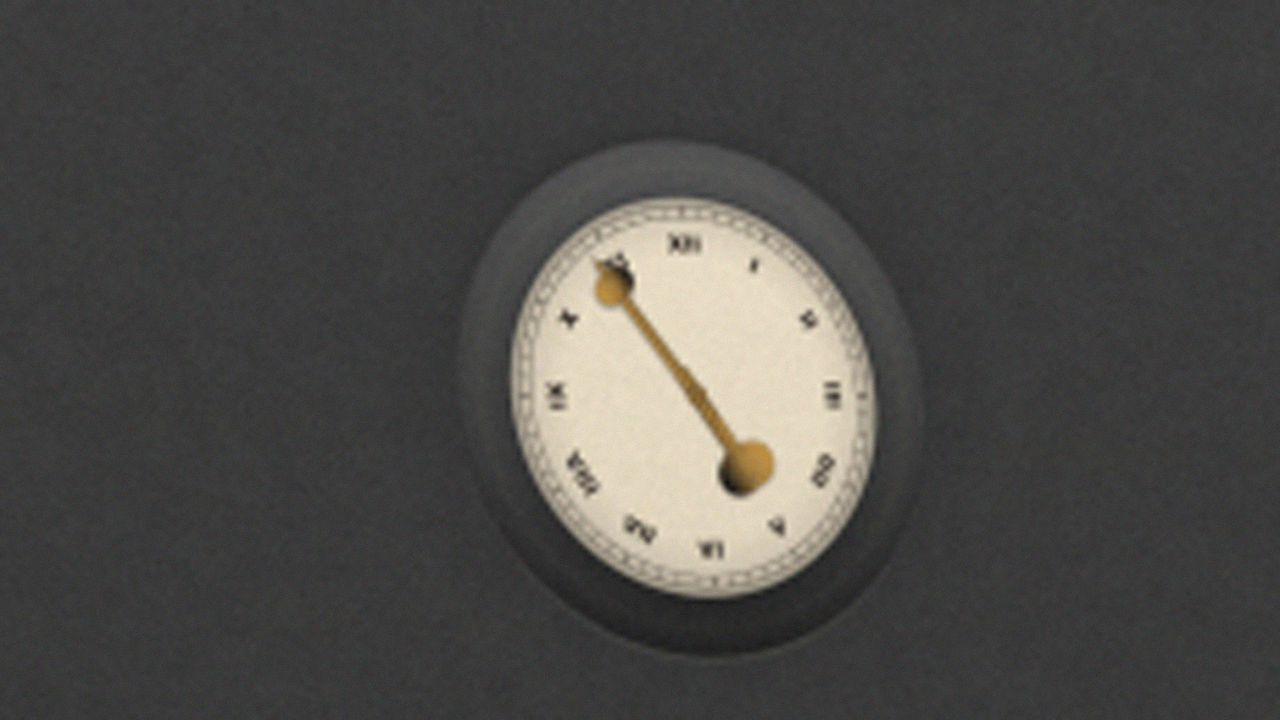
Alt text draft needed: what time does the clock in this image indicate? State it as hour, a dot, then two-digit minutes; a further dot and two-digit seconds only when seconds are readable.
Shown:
4.54
